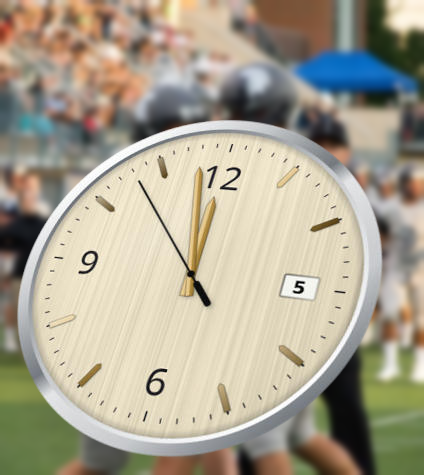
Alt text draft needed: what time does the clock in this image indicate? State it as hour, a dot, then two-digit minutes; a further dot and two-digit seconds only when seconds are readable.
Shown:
11.57.53
